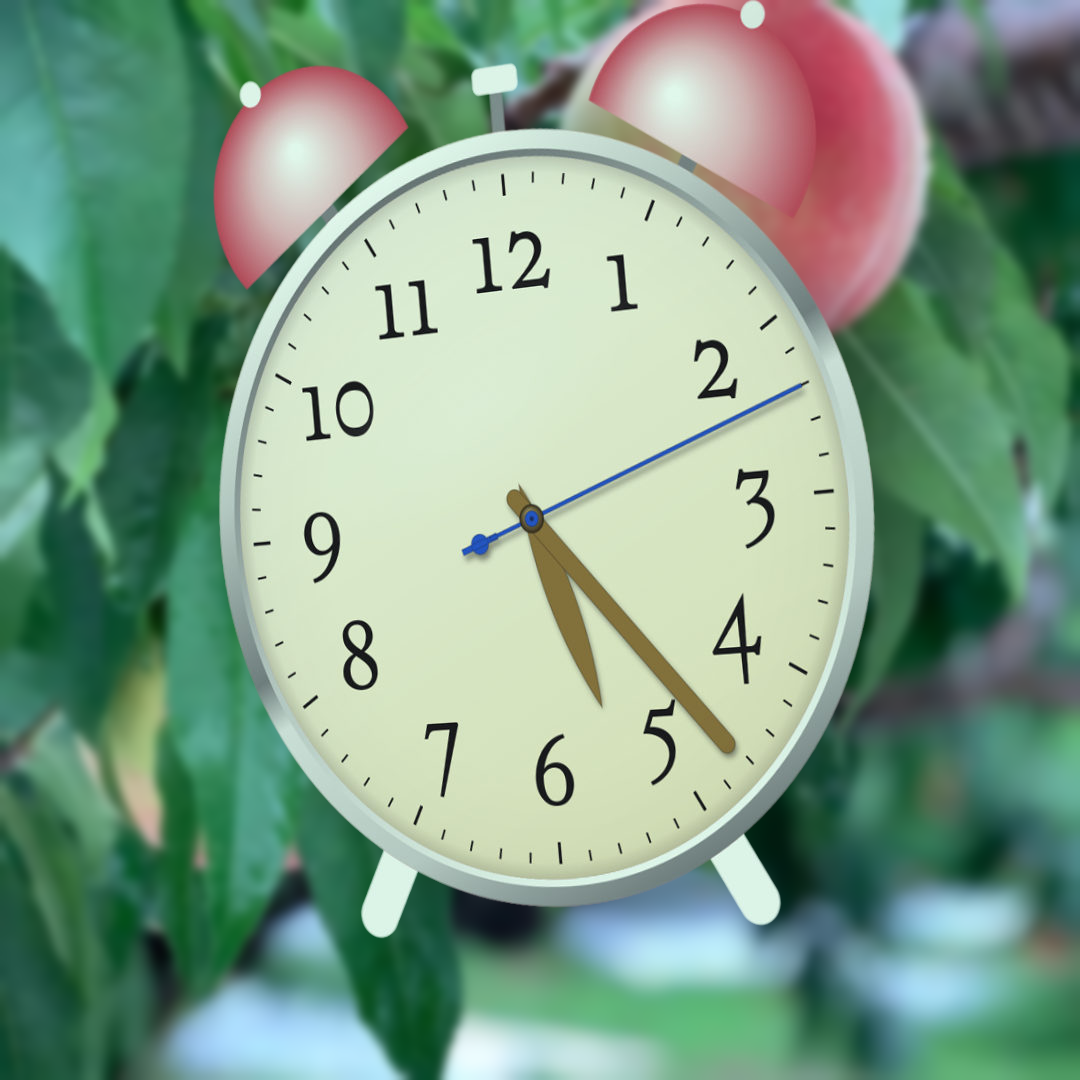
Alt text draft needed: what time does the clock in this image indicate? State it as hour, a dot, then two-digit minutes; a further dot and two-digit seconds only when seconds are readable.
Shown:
5.23.12
